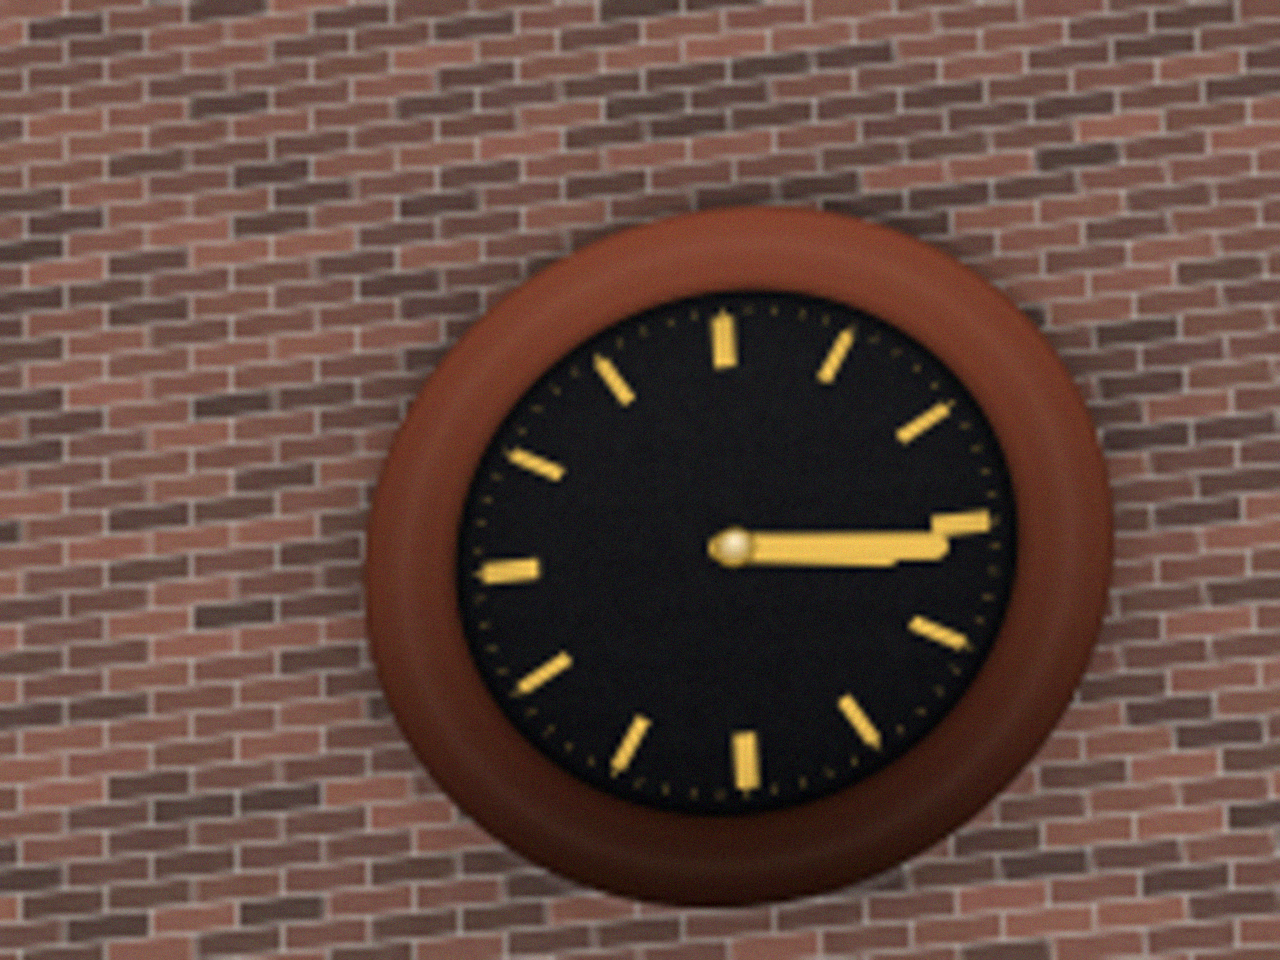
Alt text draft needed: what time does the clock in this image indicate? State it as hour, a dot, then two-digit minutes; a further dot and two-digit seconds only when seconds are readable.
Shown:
3.16
